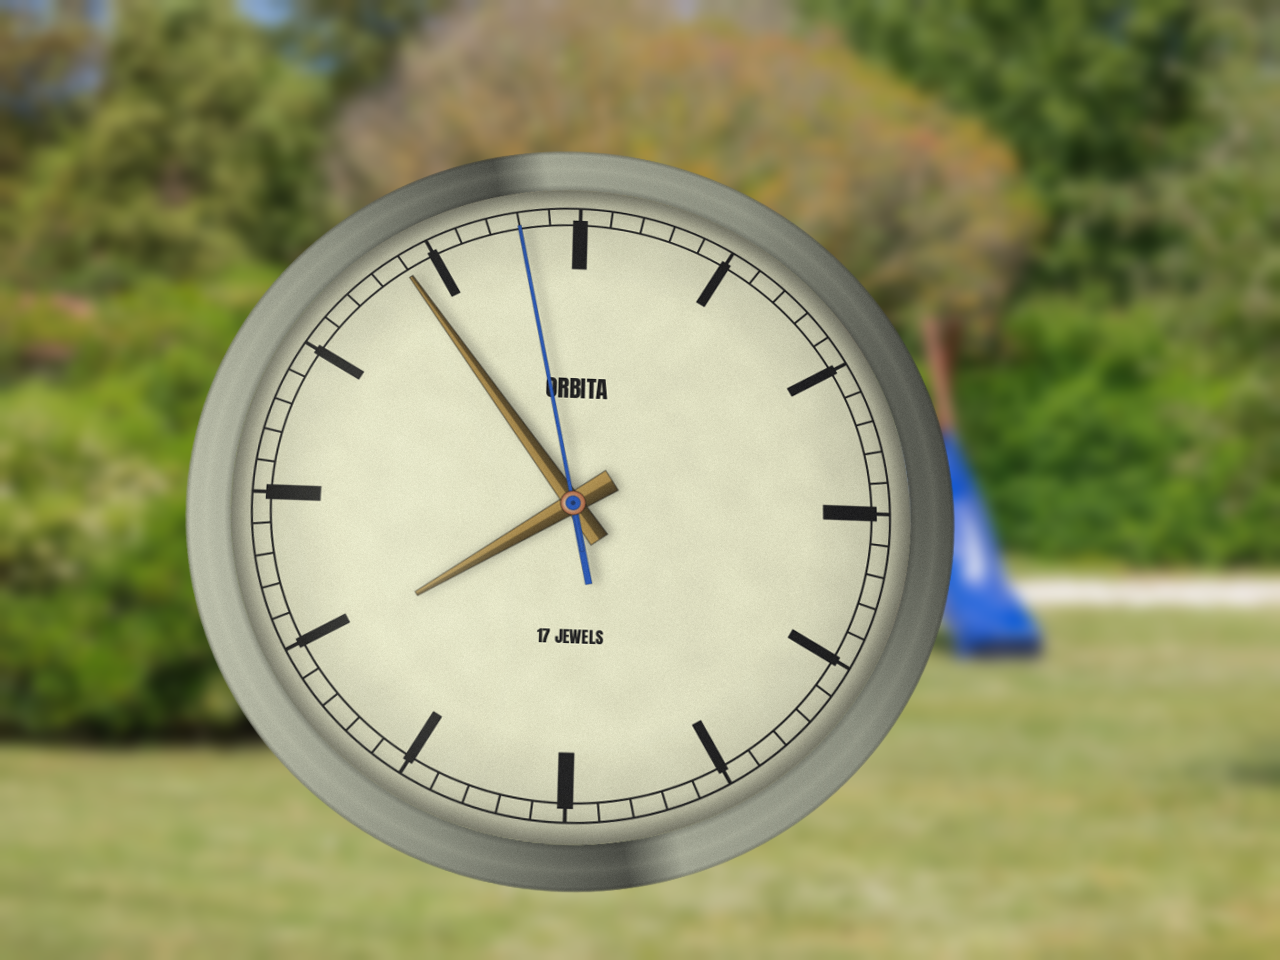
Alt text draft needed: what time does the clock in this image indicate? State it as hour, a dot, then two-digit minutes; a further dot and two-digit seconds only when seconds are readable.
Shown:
7.53.58
